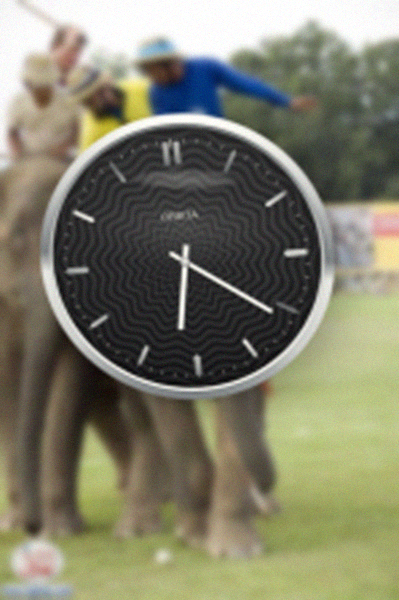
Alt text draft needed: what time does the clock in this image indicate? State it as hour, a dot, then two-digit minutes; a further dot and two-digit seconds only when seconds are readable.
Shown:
6.21
